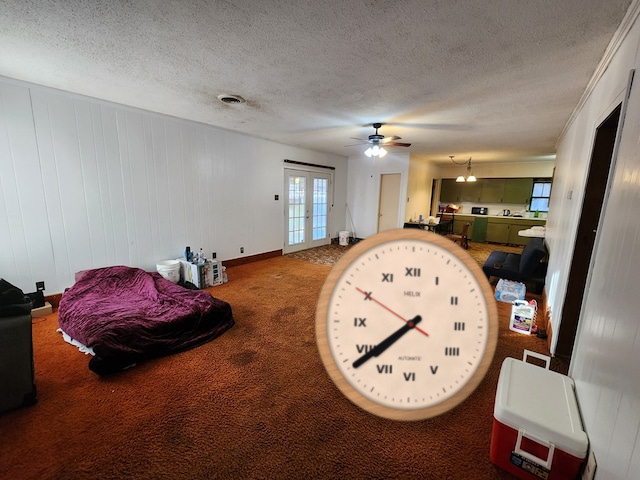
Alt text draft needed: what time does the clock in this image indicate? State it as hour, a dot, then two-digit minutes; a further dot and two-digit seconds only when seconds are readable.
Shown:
7.38.50
